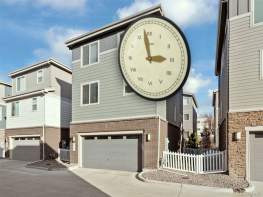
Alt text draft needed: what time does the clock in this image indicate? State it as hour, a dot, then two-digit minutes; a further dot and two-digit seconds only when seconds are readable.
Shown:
2.58
